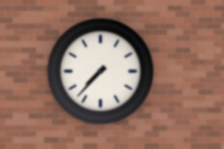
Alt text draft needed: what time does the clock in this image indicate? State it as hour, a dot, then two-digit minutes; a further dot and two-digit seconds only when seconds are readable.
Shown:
7.37
